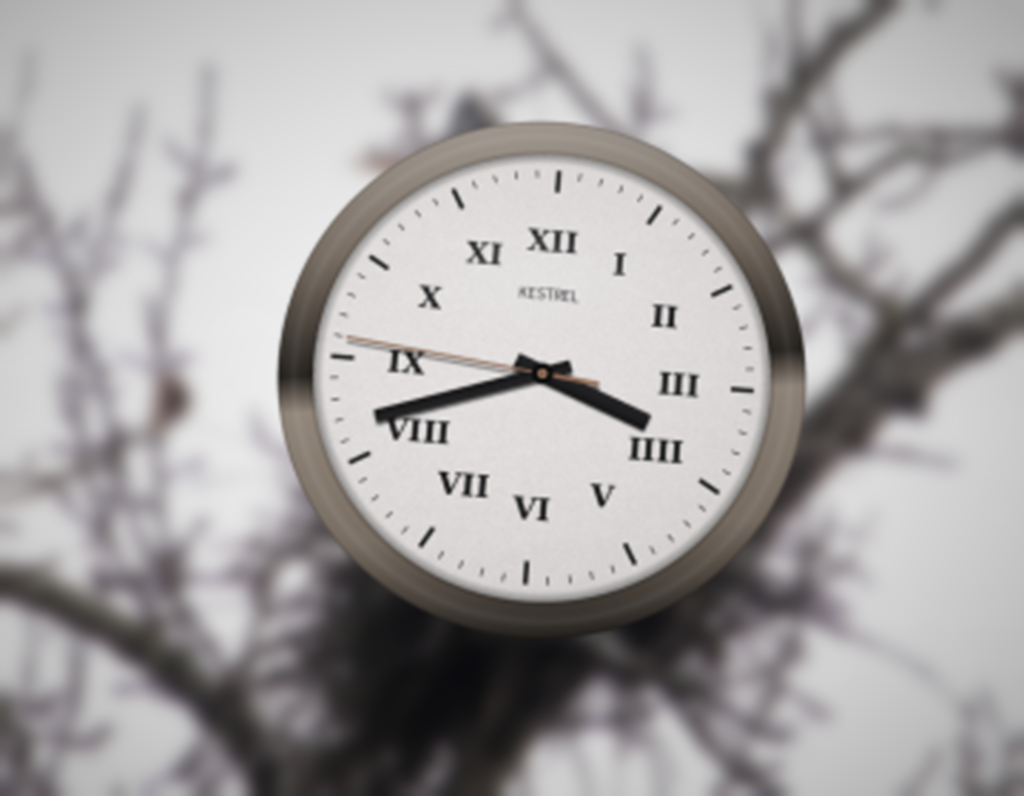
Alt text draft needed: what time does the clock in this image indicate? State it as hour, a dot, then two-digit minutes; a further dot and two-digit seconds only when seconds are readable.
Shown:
3.41.46
